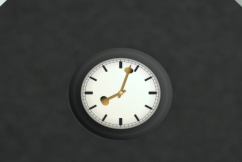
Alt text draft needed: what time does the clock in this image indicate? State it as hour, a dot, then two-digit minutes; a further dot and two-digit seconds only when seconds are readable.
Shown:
8.03
